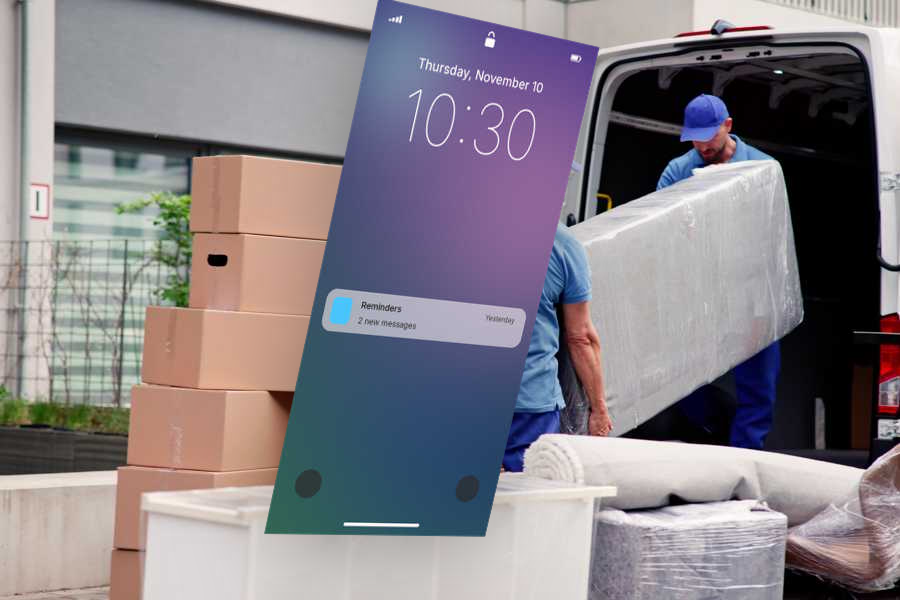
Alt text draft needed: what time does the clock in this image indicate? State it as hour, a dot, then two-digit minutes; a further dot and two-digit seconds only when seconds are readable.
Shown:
10.30
